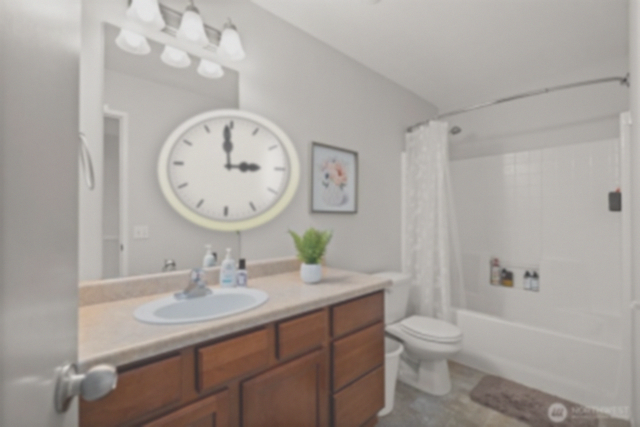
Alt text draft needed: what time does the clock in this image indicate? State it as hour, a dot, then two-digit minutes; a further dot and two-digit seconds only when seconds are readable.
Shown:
2.59
